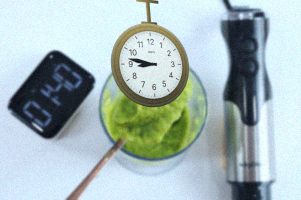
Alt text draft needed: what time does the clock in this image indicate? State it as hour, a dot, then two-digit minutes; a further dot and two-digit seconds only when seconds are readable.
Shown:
8.47
